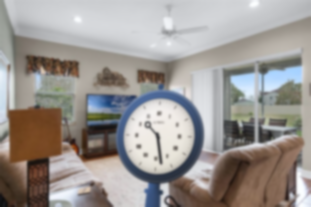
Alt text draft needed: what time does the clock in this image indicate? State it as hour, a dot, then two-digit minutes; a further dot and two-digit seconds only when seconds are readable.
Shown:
10.28
